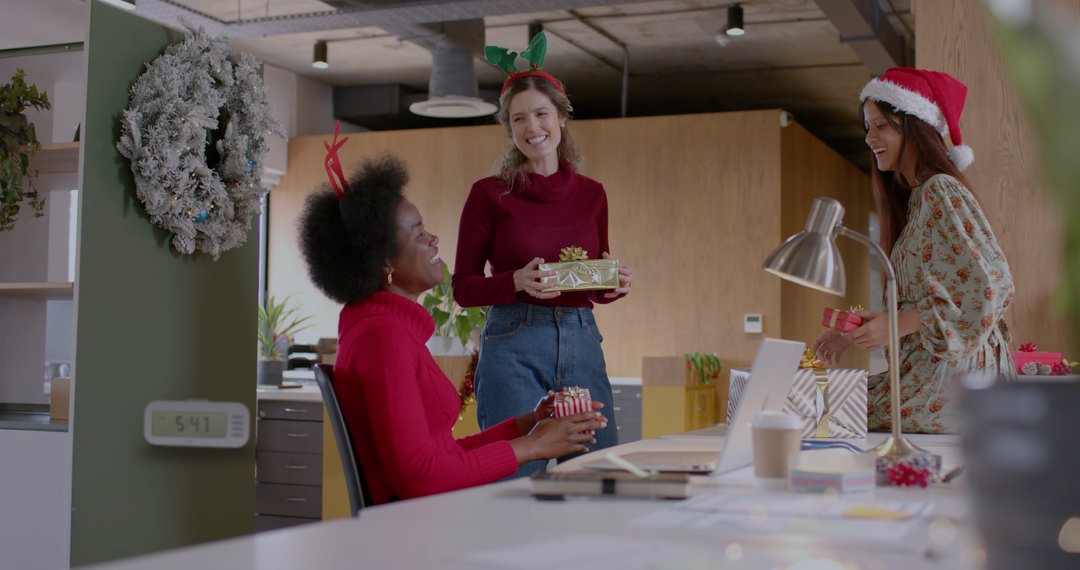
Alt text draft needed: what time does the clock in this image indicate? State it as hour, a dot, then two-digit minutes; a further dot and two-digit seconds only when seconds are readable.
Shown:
5.47
